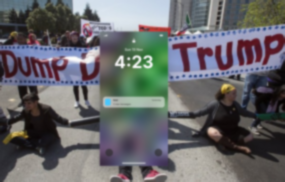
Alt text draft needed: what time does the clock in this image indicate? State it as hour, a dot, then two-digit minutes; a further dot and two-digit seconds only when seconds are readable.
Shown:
4.23
